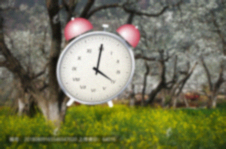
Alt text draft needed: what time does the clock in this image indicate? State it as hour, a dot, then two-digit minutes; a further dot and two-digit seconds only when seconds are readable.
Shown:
4.00
